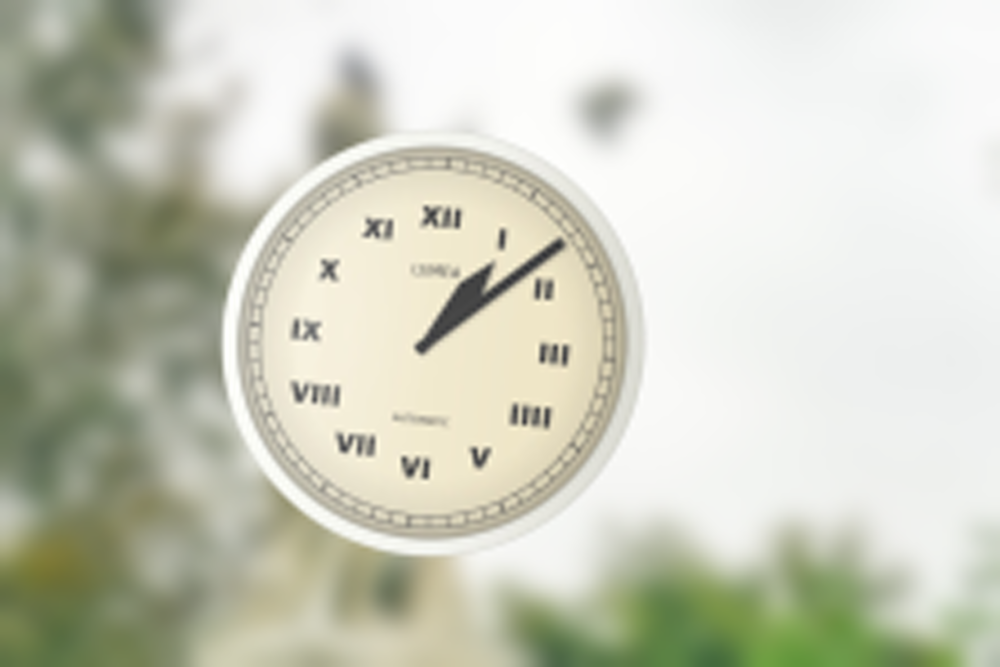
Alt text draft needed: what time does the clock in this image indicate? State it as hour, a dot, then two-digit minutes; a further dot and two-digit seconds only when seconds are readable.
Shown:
1.08
